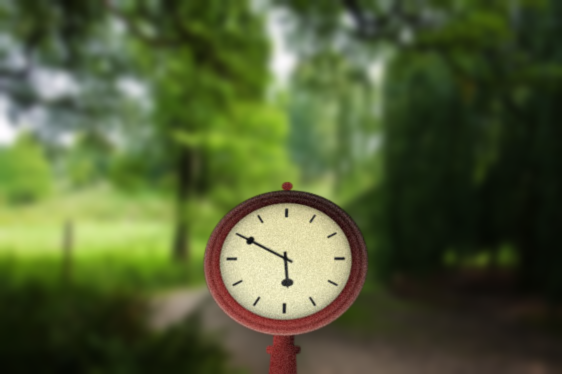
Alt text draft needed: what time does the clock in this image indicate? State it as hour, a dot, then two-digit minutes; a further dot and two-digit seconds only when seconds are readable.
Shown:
5.50
